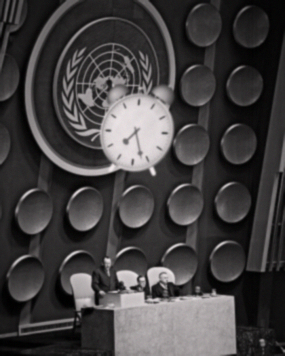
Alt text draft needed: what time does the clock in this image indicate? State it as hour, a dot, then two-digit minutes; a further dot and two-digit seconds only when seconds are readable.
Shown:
7.27
